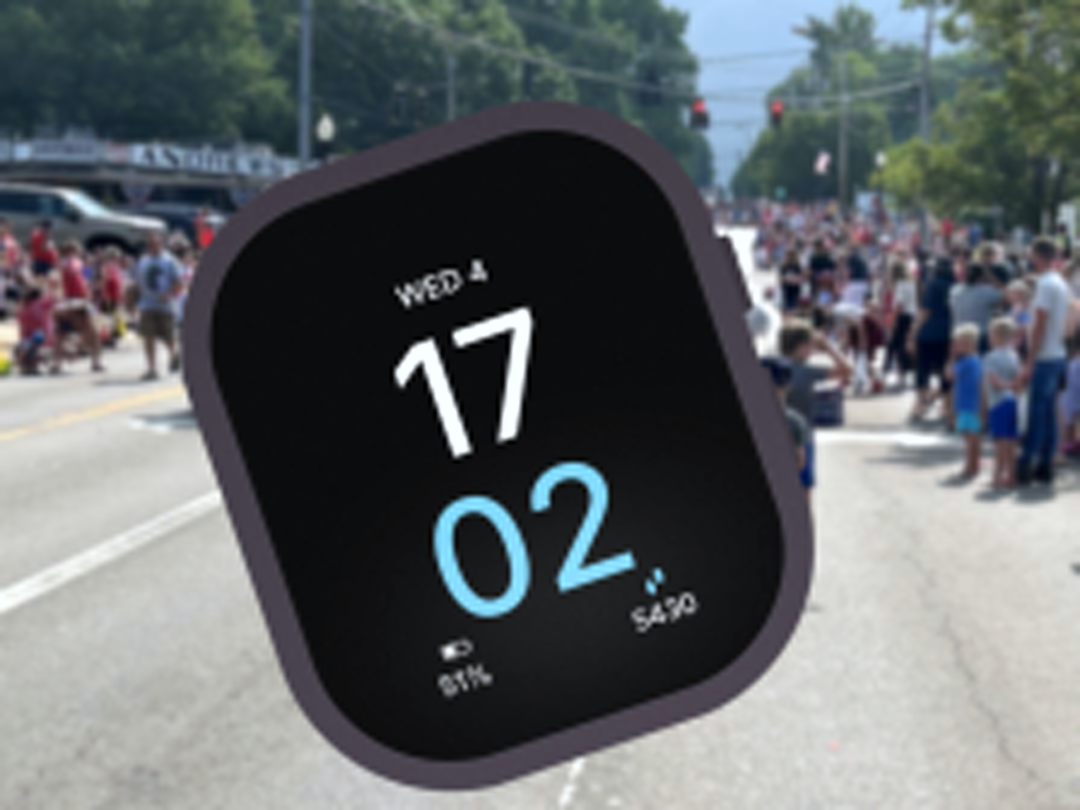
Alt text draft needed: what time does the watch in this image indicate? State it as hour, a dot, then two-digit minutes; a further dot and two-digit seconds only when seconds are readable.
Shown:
17.02
